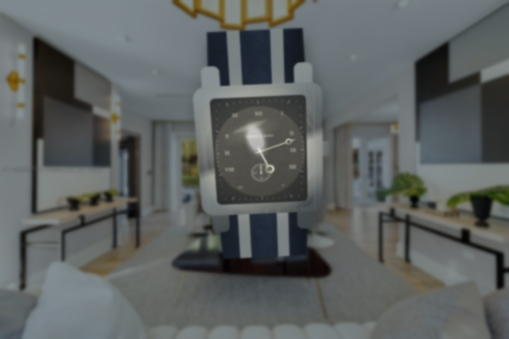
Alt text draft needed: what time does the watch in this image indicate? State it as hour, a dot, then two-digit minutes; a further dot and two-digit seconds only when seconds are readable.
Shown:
5.12
